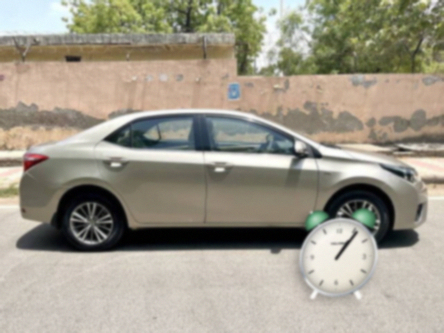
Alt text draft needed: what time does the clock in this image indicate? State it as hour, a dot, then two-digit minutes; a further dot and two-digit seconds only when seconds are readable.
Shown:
1.06
